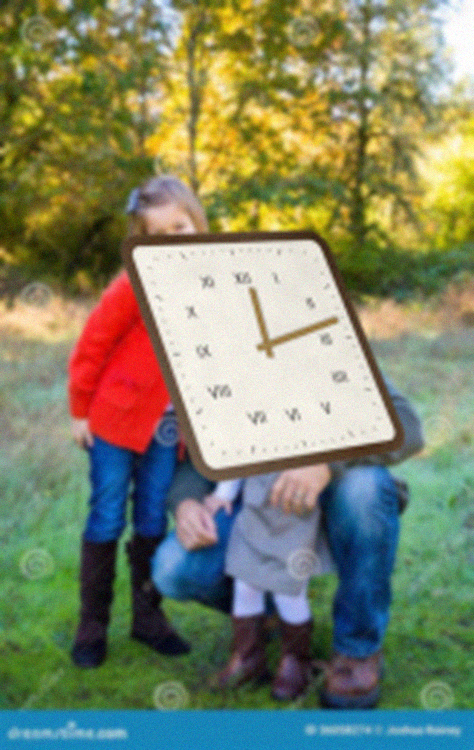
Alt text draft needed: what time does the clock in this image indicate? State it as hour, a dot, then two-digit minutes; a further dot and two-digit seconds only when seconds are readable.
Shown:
12.13
